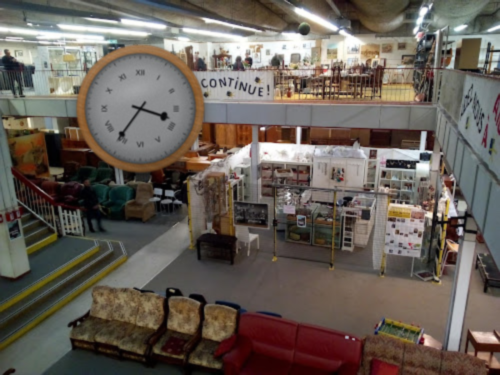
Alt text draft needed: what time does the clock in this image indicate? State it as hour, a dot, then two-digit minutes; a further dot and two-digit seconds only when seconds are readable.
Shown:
3.36
